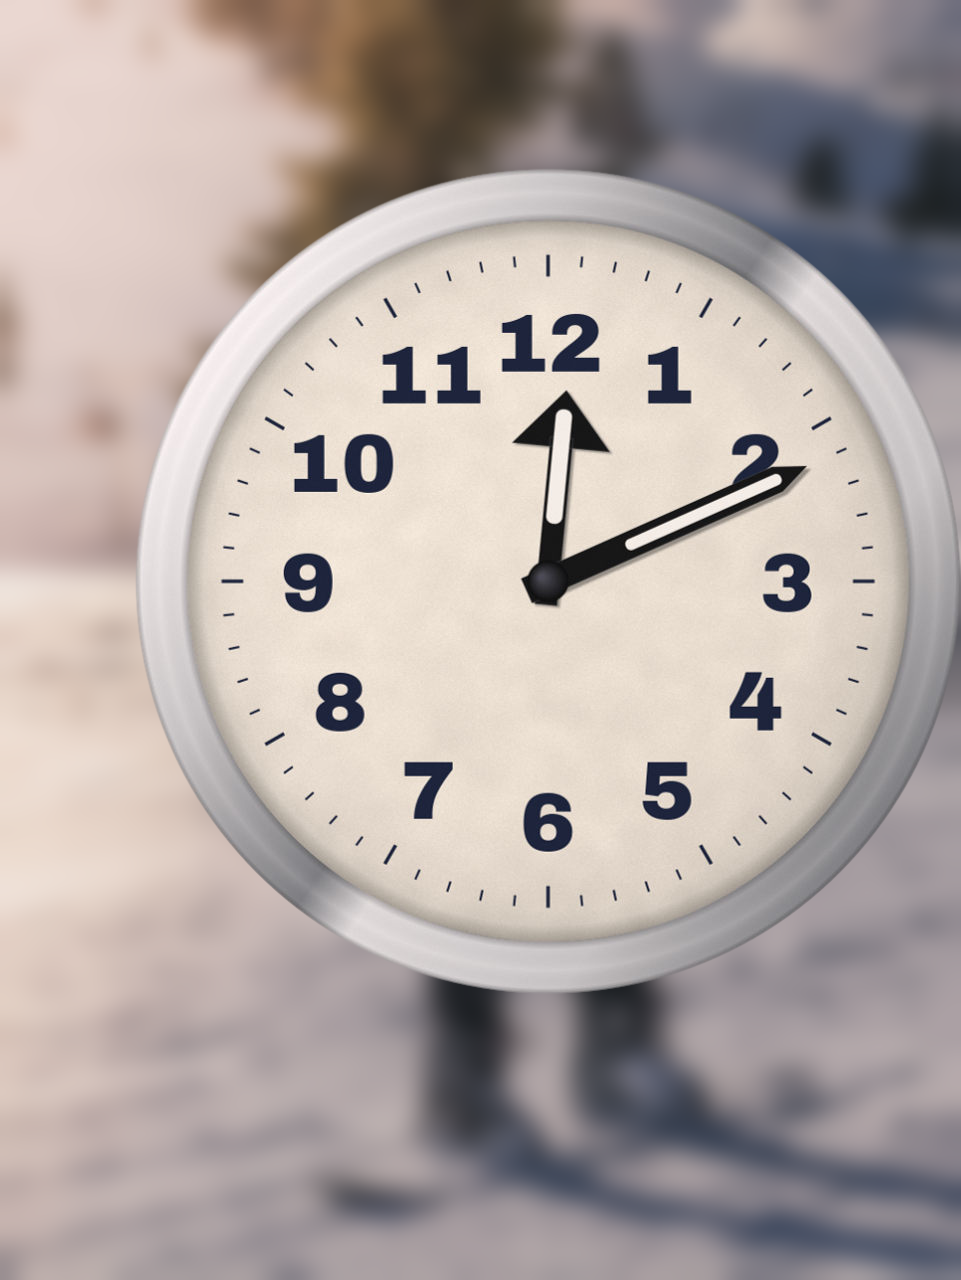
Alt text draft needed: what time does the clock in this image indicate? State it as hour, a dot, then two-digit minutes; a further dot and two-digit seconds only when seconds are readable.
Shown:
12.11
